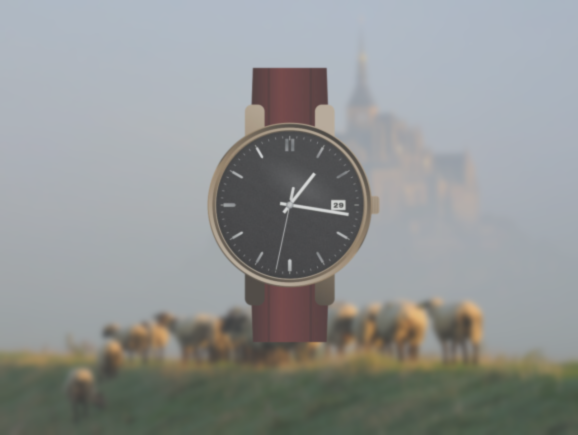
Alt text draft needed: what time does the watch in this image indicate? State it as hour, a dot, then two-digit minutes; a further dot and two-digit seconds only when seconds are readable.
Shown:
1.16.32
